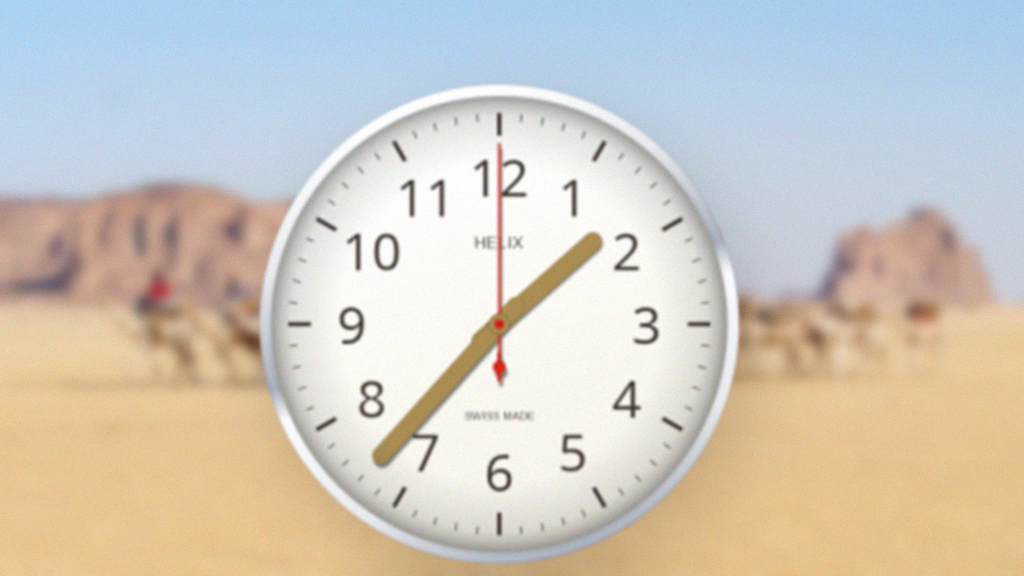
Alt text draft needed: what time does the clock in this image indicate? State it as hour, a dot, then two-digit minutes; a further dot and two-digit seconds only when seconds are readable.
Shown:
1.37.00
